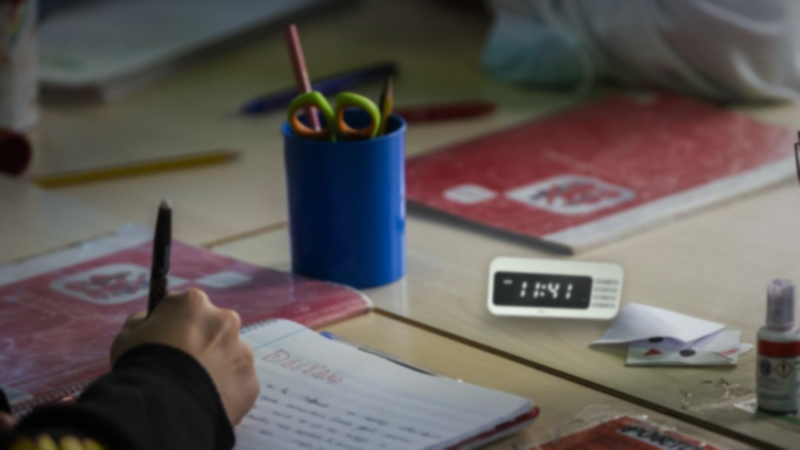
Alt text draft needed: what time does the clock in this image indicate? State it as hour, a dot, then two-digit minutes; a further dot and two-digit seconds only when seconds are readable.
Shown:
11.41
